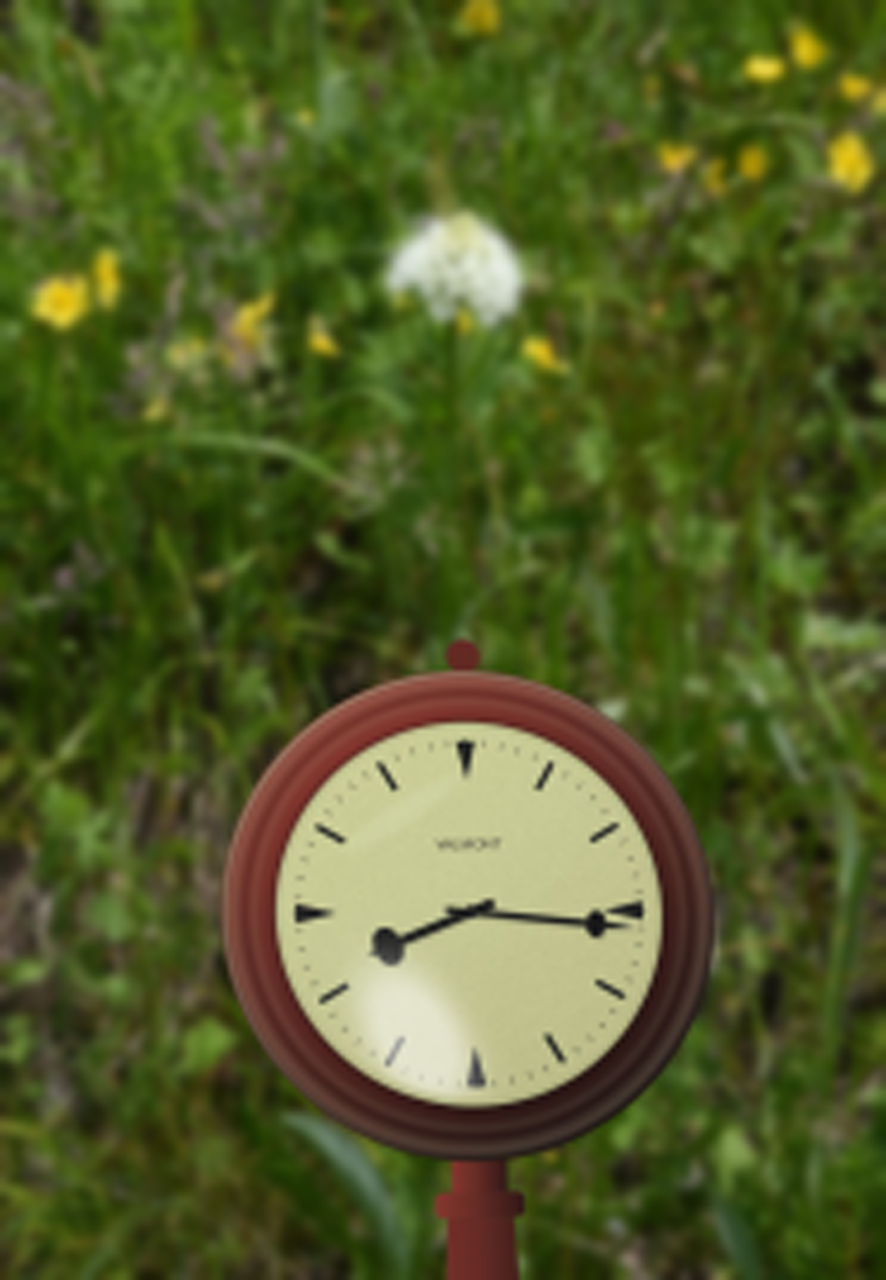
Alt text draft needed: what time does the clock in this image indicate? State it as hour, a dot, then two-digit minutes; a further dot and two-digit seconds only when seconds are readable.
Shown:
8.16
